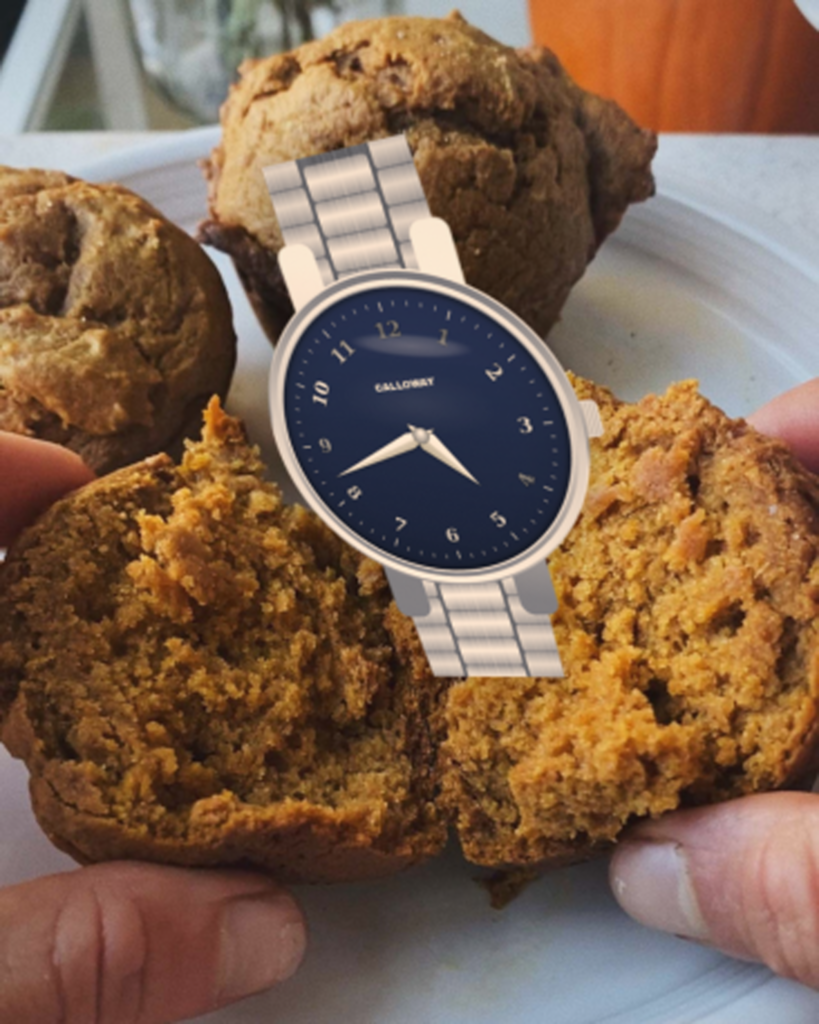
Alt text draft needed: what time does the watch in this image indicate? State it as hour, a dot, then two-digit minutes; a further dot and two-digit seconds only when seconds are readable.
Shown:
4.42
